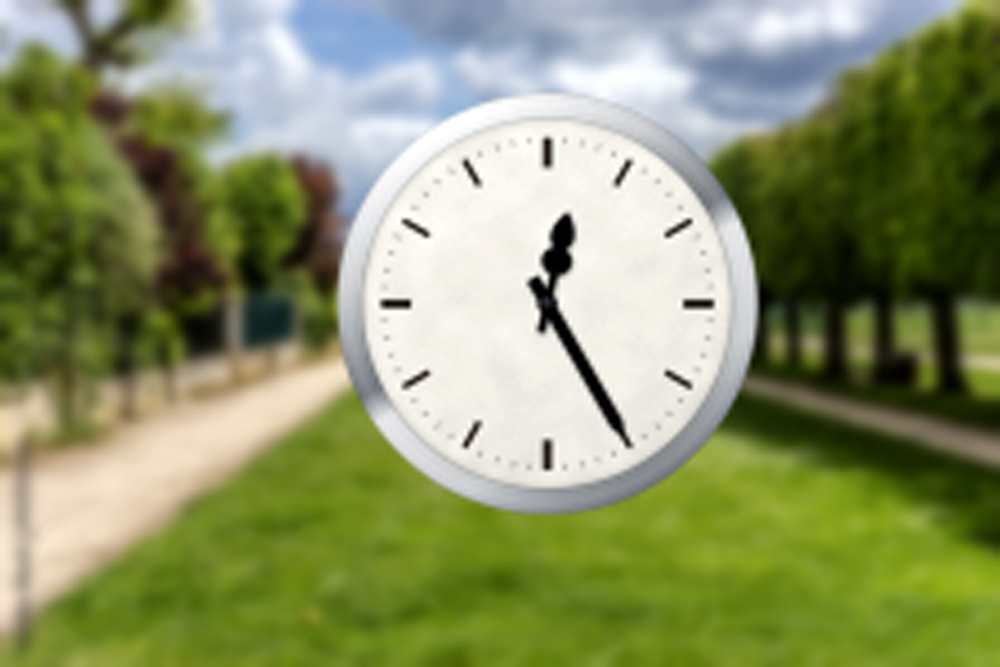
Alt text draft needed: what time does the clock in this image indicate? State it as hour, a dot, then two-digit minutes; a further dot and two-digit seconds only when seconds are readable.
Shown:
12.25
